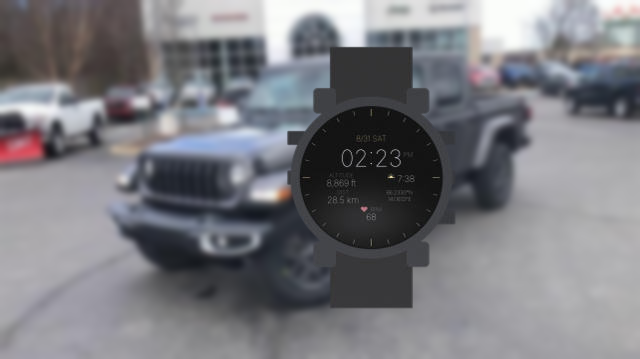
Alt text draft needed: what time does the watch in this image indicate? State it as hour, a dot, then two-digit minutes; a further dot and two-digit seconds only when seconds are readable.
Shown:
2.23
